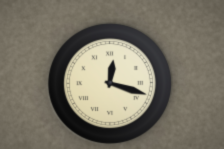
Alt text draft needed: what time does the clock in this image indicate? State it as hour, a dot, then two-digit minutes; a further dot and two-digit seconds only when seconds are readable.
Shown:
12.18
